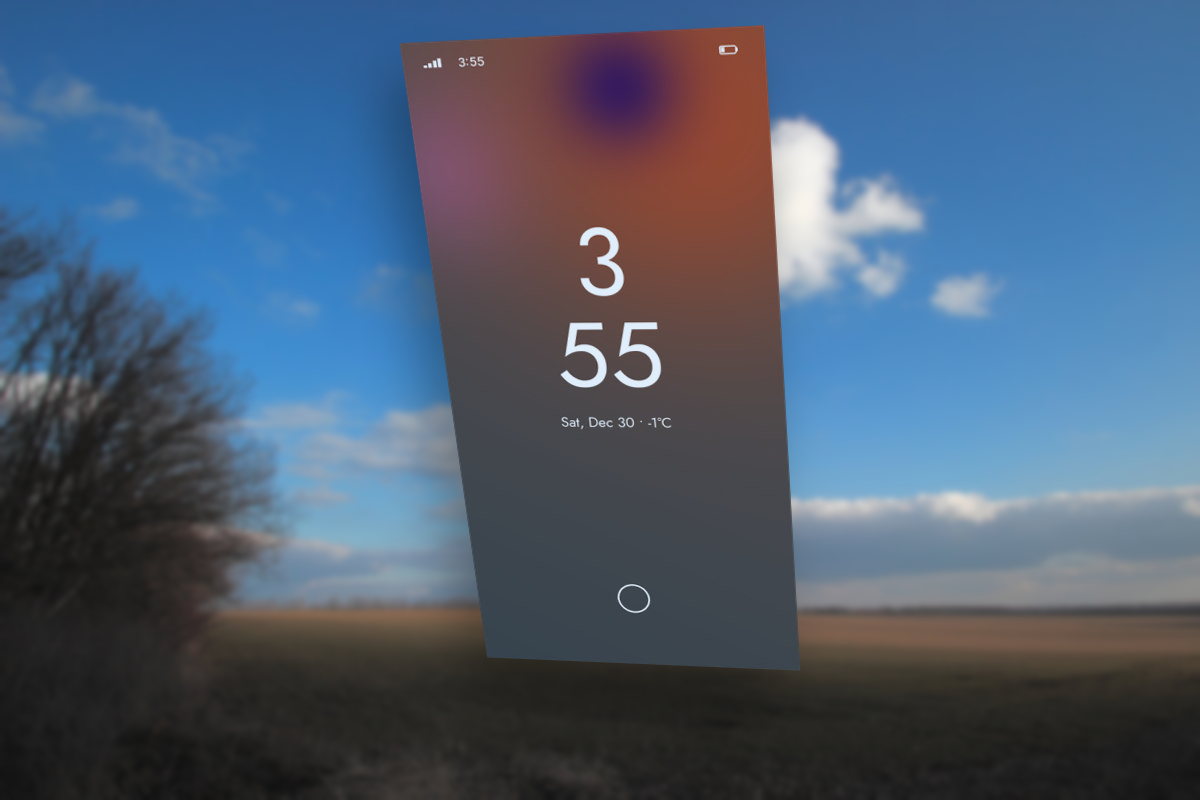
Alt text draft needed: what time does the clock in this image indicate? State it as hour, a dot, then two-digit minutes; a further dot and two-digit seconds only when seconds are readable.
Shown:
3.55
